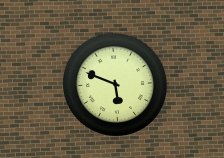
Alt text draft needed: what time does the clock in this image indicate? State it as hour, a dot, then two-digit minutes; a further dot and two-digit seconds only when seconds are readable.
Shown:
5.49
